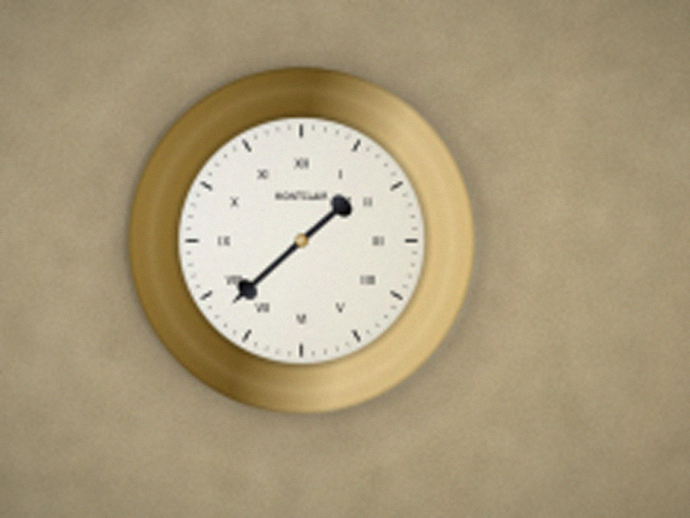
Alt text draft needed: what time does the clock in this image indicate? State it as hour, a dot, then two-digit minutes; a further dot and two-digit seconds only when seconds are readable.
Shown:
1.38
